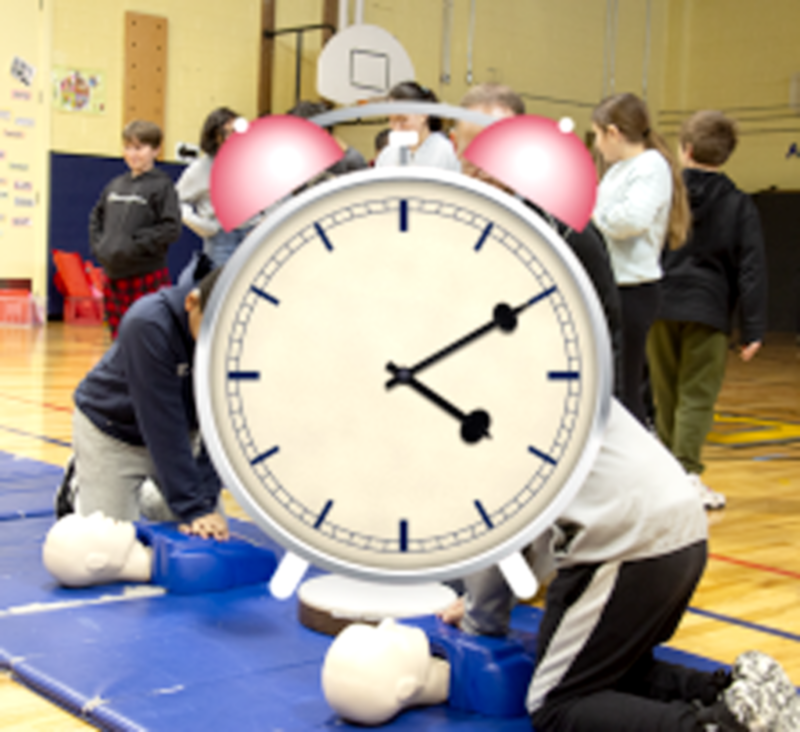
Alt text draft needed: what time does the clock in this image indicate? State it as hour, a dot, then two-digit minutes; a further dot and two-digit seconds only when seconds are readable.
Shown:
4.10
